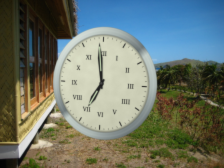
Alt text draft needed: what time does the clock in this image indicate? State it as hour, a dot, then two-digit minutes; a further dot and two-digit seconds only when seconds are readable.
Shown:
6.59
